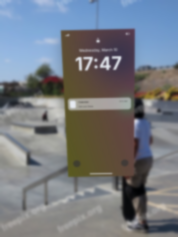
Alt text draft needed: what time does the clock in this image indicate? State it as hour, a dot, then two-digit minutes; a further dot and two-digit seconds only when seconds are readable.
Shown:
17.47
